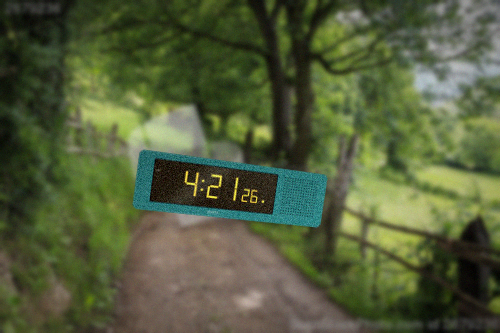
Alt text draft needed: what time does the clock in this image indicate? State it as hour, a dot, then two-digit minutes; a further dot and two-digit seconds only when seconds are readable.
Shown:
4.21.26
